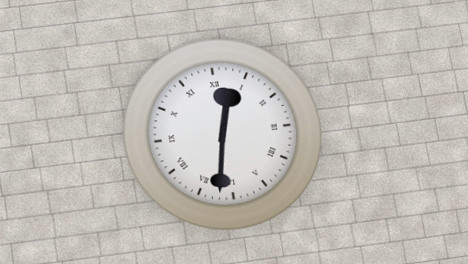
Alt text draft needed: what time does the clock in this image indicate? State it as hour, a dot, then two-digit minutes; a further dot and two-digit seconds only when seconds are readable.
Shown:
12.32
